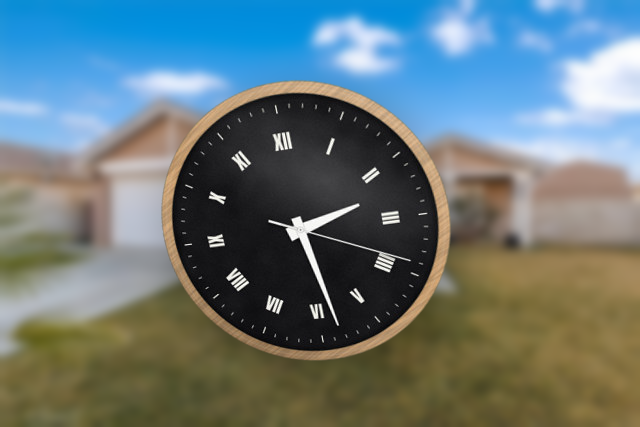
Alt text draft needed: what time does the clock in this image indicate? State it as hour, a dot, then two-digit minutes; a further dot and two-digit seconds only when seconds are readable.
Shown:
2.28.19
